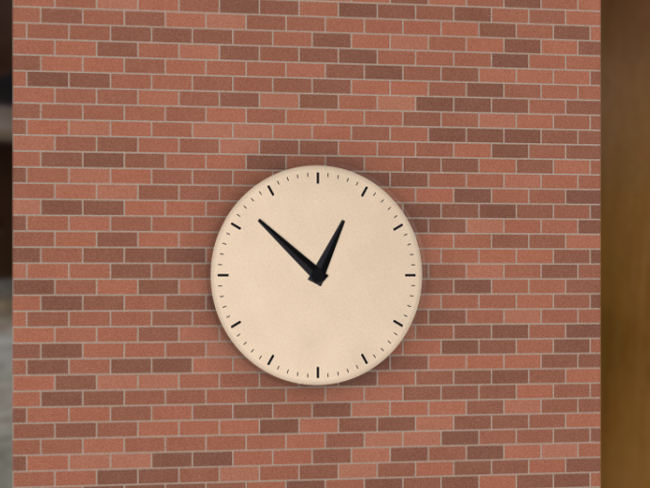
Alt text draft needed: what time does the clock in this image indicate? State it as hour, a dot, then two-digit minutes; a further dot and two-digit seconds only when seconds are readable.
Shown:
12.52
